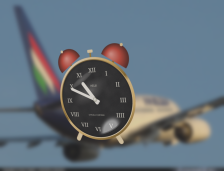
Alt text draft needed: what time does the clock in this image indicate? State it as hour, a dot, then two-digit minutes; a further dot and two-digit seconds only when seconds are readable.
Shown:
10.49
